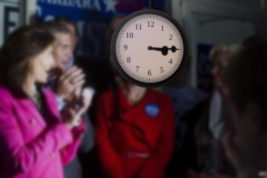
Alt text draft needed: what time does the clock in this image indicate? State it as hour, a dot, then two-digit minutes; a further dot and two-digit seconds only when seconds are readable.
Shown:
3.15
